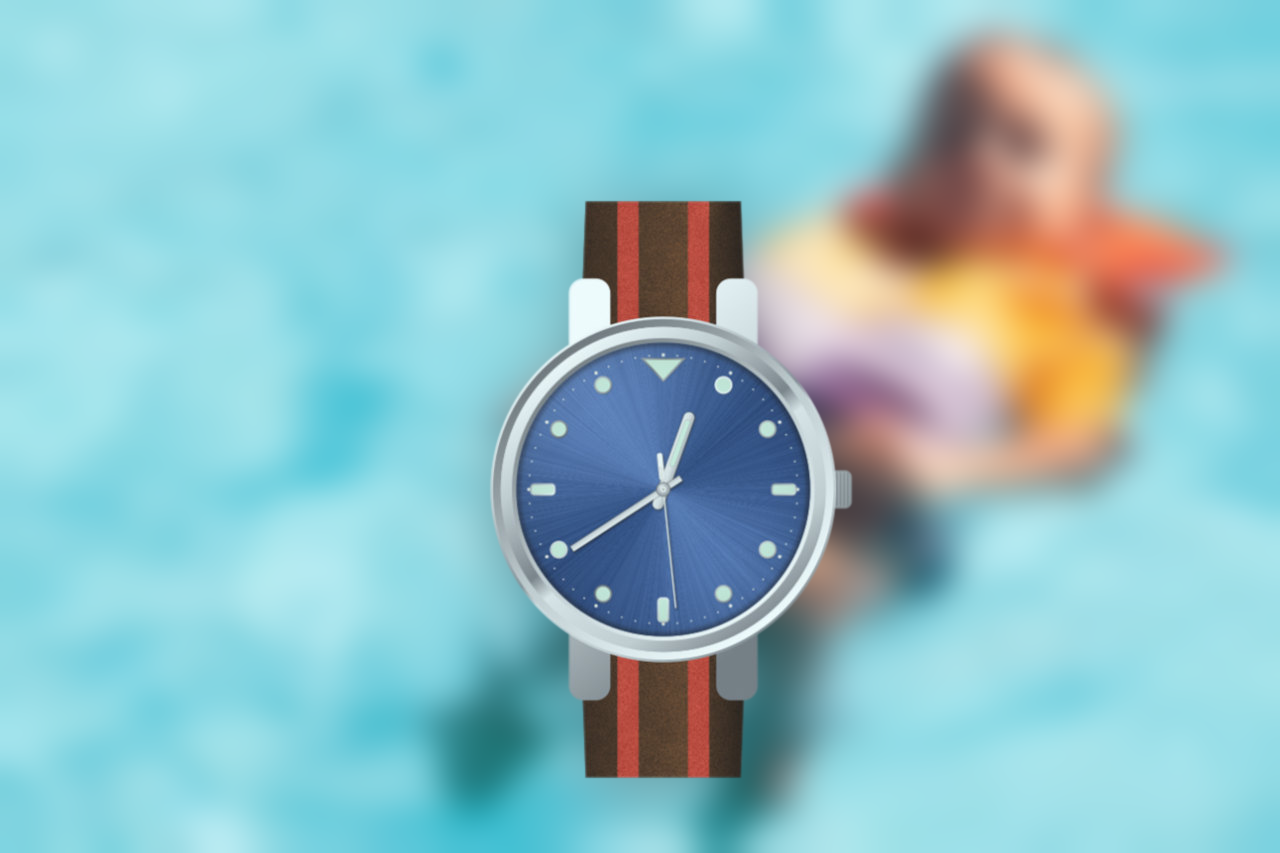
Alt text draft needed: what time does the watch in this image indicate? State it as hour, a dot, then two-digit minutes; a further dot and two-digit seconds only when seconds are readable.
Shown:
12.39.29
